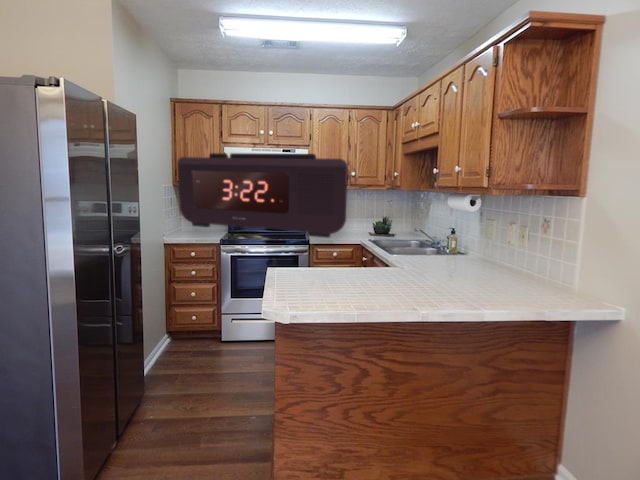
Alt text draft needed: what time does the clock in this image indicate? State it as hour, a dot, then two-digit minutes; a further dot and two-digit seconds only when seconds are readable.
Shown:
3.22
